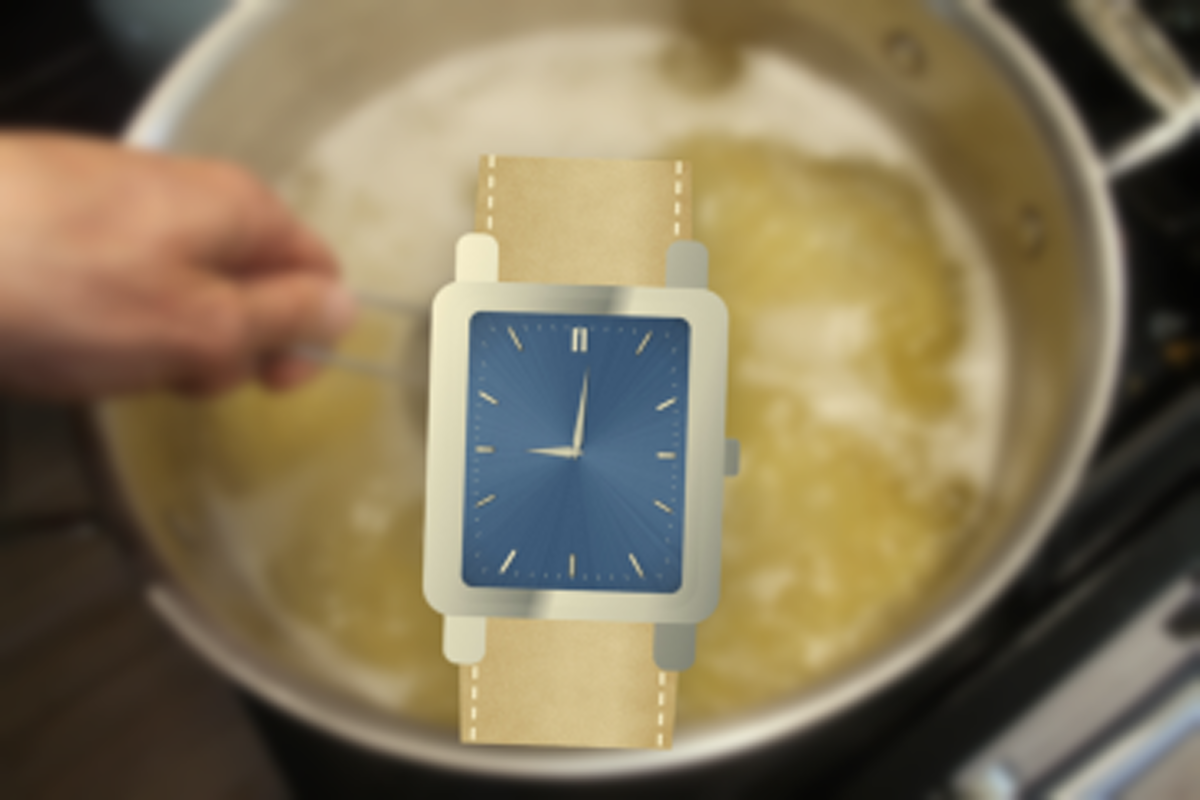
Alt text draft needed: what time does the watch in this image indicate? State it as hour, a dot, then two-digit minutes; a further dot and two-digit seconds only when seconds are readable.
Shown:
9.01
